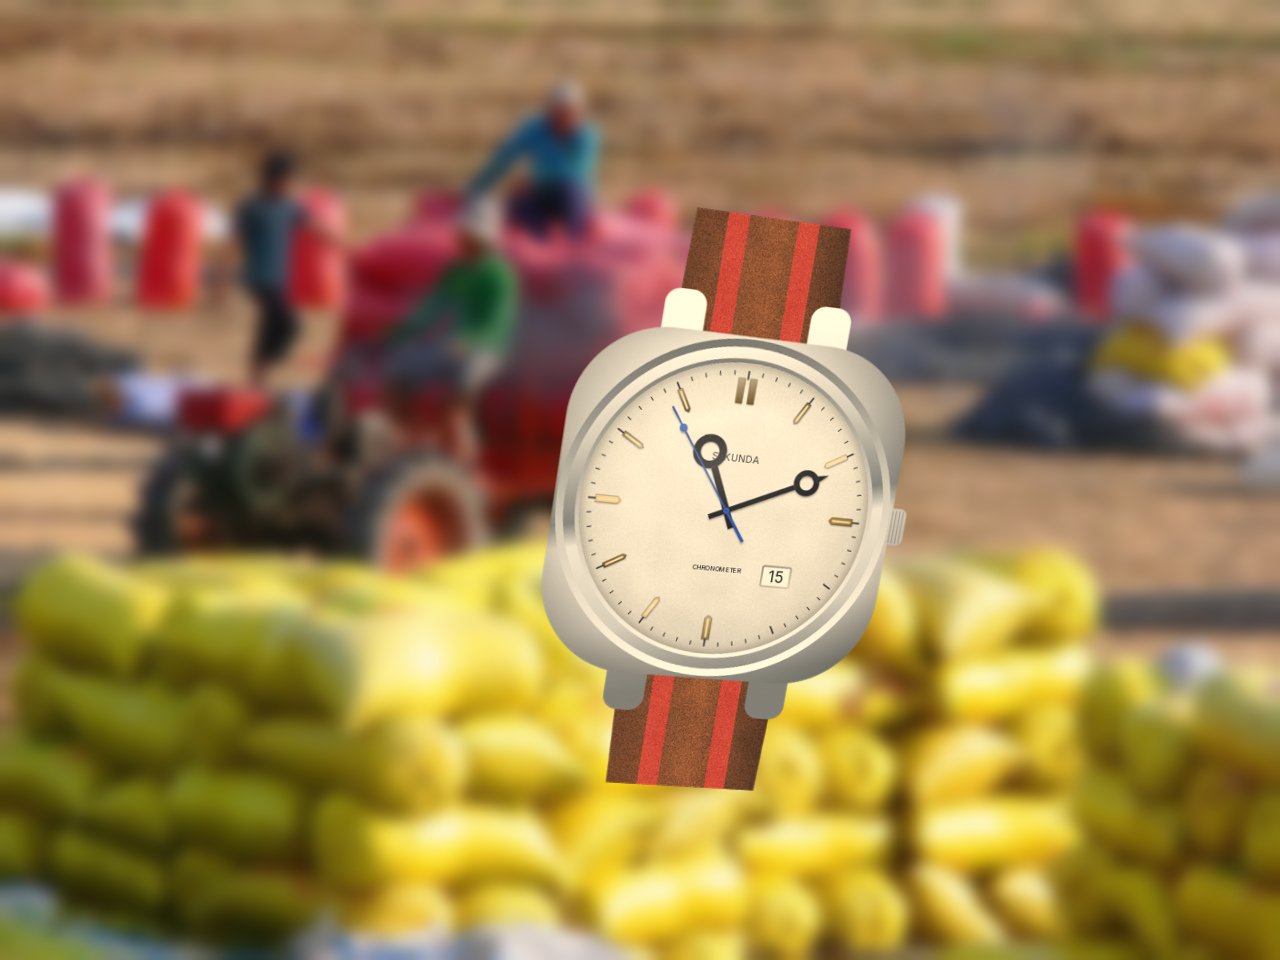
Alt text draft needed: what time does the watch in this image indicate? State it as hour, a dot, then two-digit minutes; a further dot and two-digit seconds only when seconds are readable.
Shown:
11.10.54
